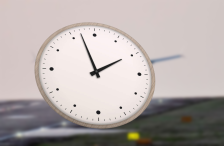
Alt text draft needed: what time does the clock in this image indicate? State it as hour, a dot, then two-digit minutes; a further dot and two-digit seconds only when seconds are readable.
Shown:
1.57
